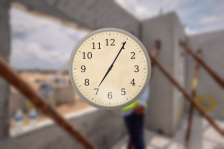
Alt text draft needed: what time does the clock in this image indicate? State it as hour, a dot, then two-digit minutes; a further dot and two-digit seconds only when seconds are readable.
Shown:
7.05
